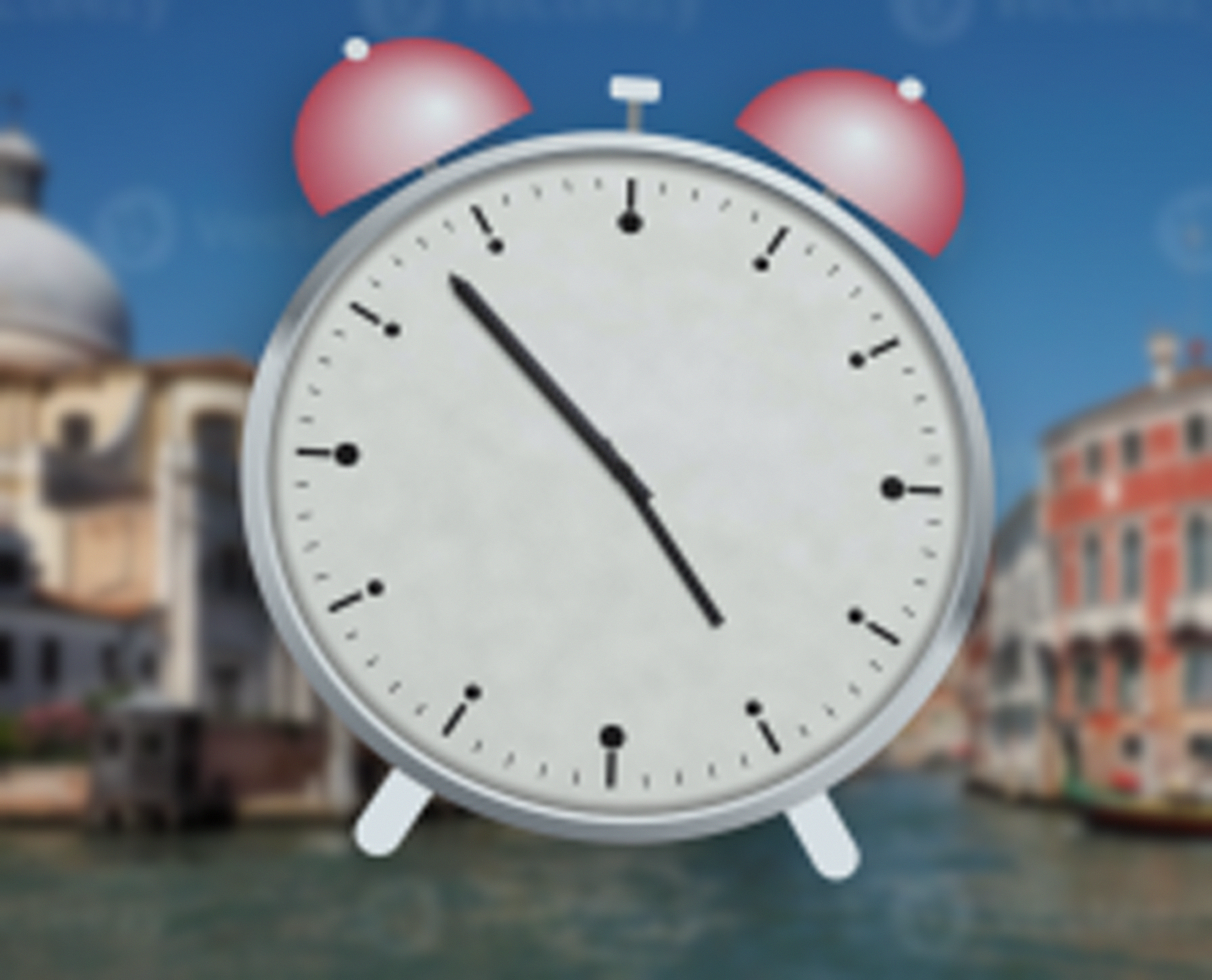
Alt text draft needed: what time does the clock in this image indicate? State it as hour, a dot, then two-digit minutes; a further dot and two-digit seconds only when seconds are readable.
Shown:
4.53
